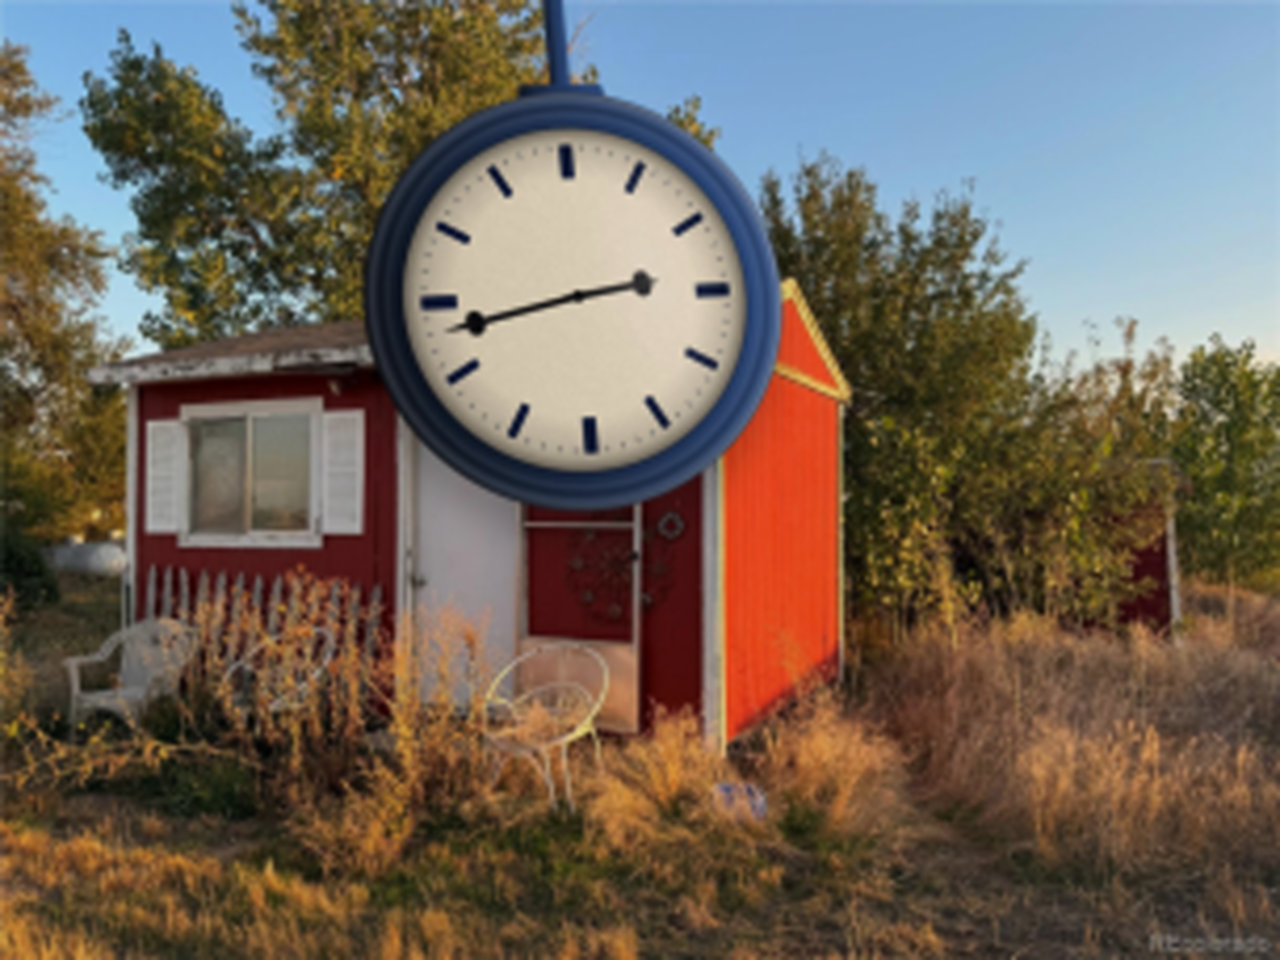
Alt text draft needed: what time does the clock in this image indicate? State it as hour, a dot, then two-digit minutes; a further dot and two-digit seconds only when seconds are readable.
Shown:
2.43
